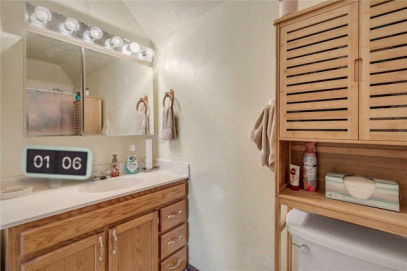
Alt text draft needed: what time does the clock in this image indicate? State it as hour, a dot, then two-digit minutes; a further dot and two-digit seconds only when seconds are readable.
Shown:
1.06
